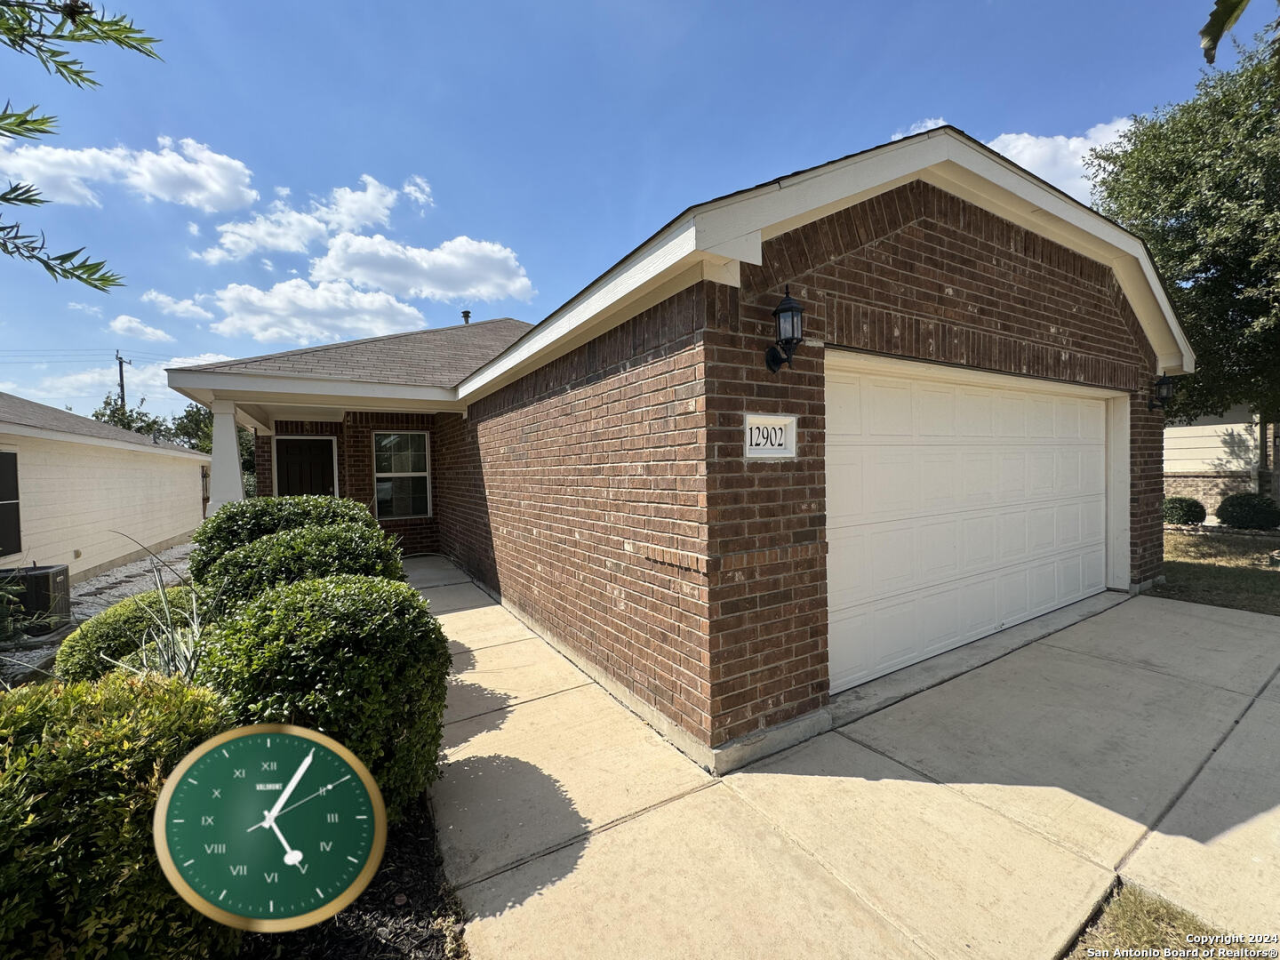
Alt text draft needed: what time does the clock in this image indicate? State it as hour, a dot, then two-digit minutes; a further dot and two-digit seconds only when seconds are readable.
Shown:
5.05.10
